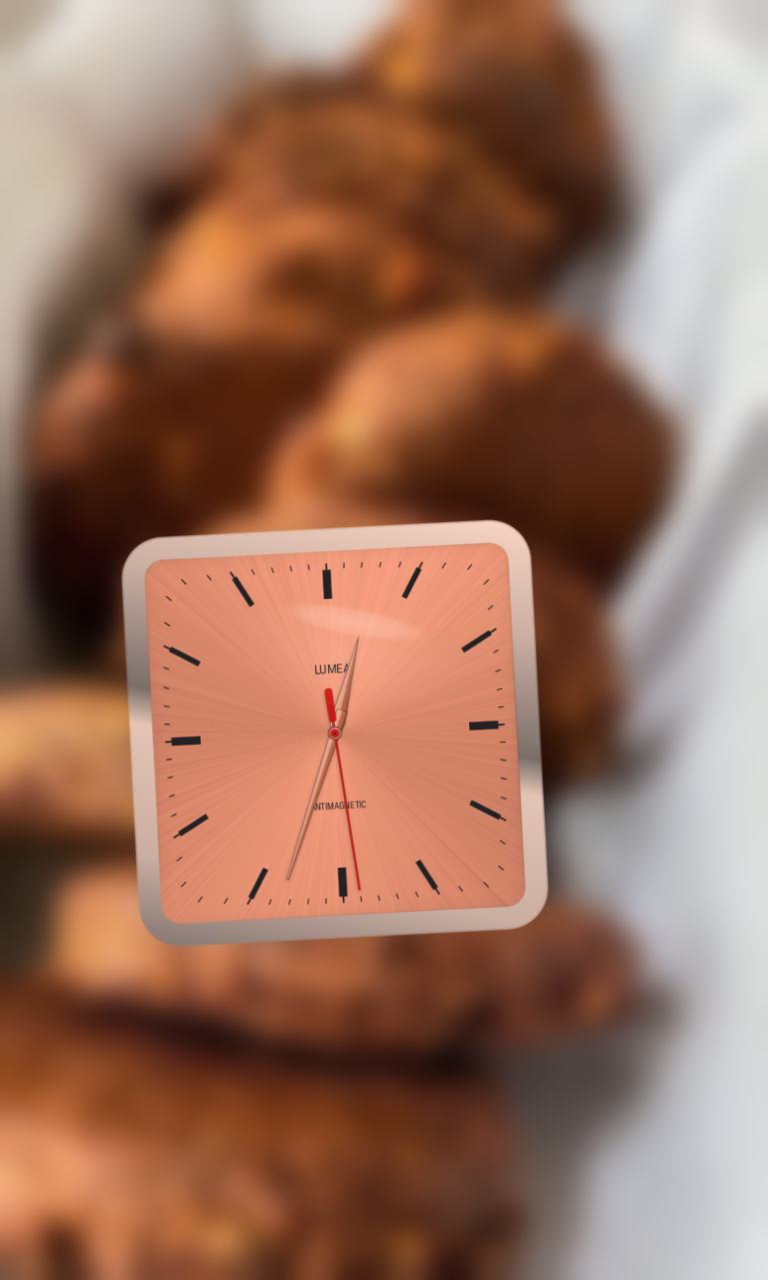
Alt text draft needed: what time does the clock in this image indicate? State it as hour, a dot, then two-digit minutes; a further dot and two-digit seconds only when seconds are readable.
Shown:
12.33.29
